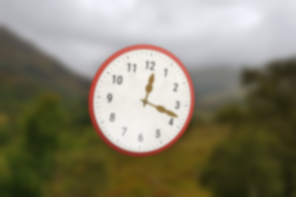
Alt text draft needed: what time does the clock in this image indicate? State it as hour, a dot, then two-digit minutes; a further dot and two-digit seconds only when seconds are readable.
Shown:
12.18
